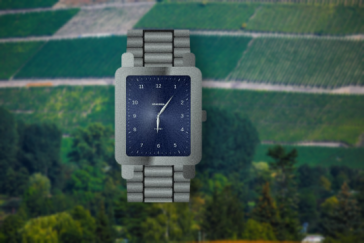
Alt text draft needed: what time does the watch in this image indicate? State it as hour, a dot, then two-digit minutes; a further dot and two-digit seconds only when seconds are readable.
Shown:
6.06
